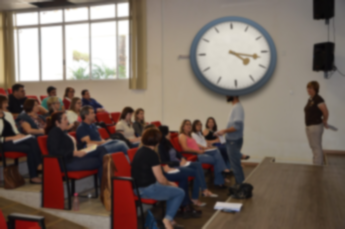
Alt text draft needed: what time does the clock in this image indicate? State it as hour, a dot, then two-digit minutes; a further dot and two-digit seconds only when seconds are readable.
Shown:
4.17
